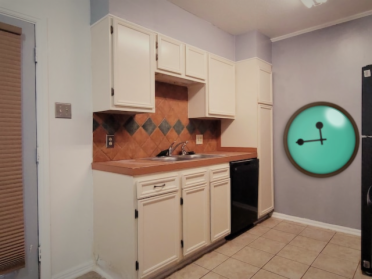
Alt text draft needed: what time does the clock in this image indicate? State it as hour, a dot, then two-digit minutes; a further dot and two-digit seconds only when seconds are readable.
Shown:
11.44
